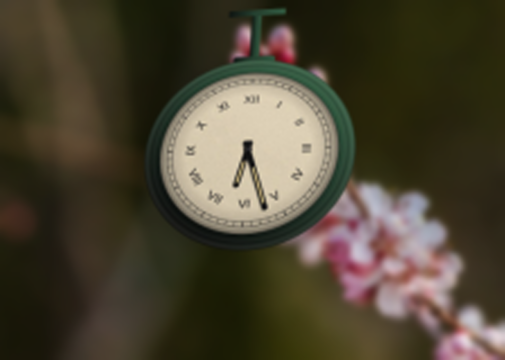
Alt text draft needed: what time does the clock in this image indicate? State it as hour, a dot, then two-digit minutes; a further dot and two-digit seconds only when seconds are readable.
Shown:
6.27
